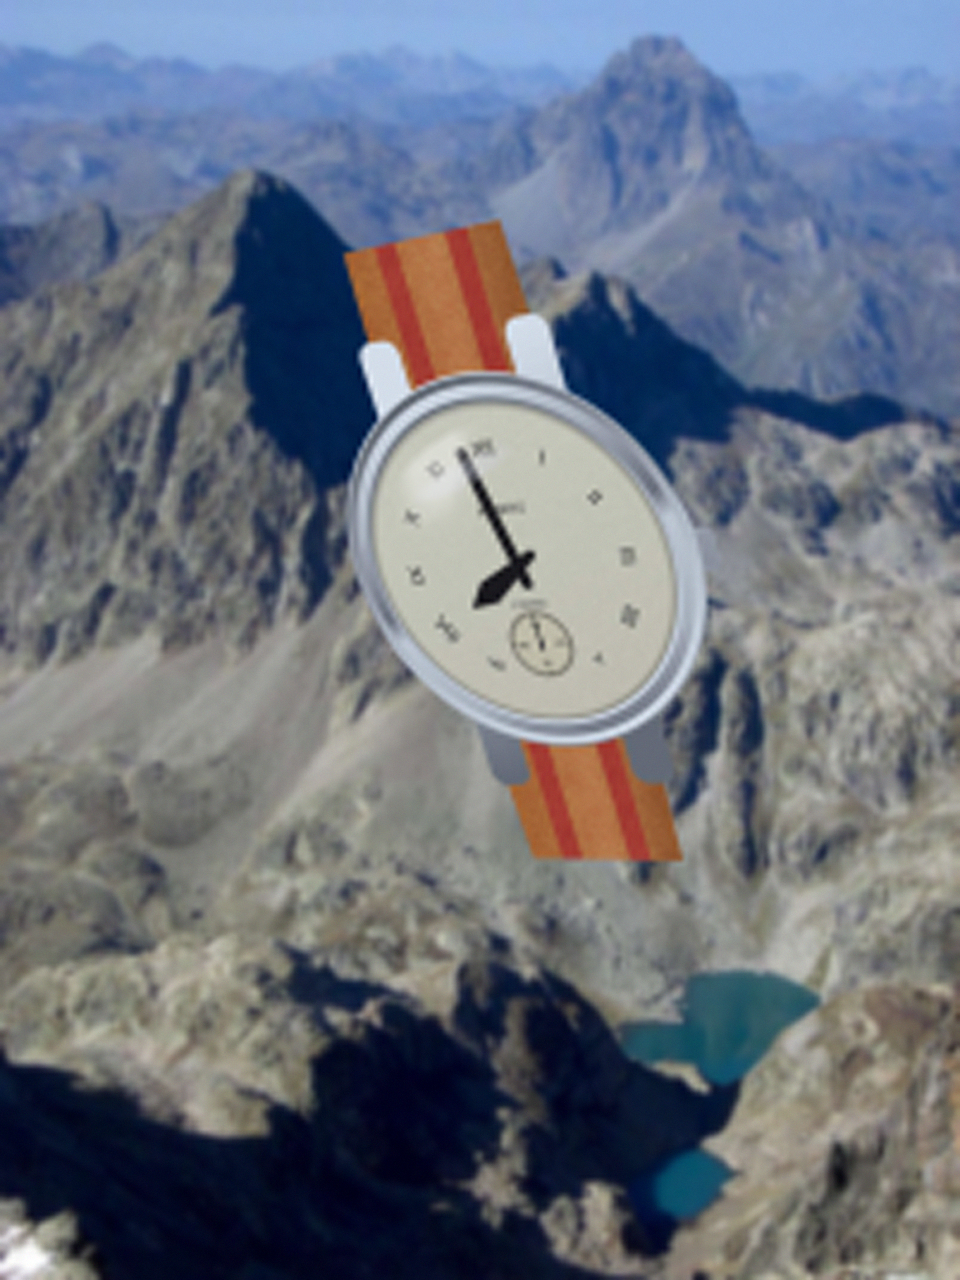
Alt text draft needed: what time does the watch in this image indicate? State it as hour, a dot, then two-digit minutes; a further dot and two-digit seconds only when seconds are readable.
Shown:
7.58
